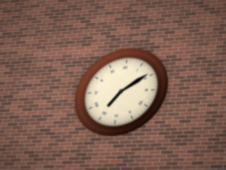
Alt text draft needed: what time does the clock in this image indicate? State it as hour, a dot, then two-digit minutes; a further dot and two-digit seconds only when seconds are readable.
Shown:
7.09
